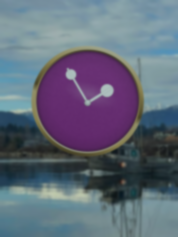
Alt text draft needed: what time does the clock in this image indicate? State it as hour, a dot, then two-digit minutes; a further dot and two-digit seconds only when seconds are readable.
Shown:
1.55
